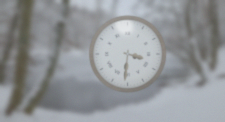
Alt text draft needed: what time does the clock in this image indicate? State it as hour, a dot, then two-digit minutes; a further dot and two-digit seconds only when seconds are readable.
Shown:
3.31
